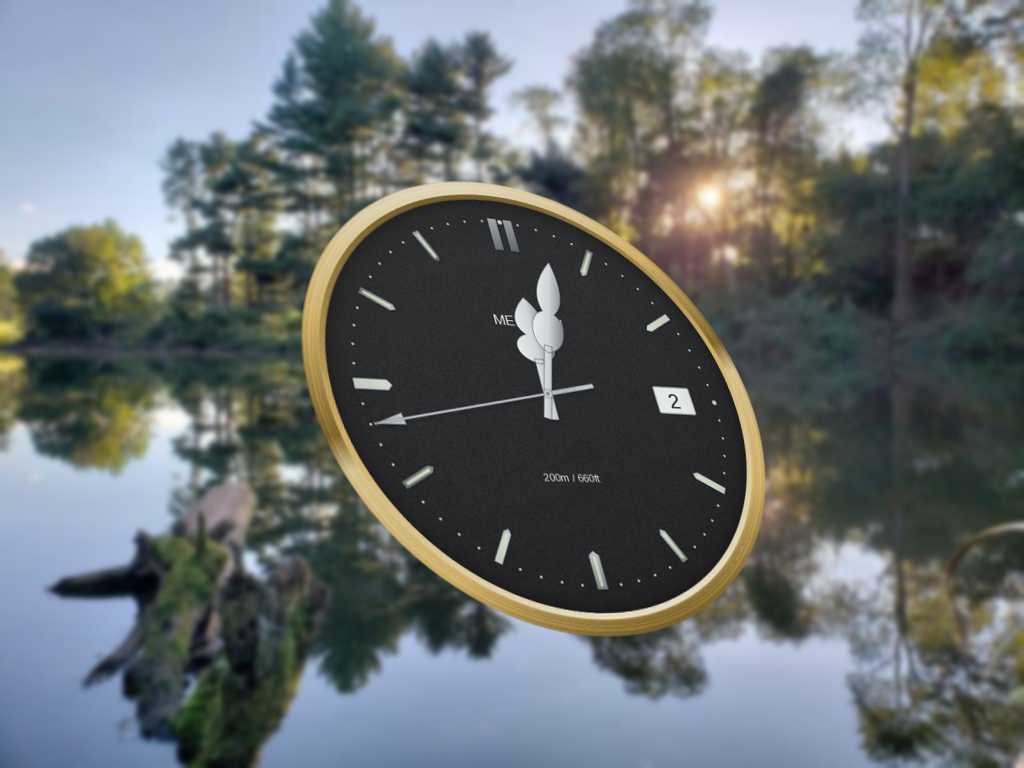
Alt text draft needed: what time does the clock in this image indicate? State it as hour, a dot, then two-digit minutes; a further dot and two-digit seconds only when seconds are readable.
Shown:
12.02.43
